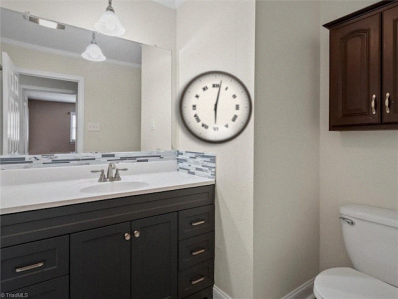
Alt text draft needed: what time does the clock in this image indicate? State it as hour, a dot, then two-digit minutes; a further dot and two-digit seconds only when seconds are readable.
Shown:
6.02
